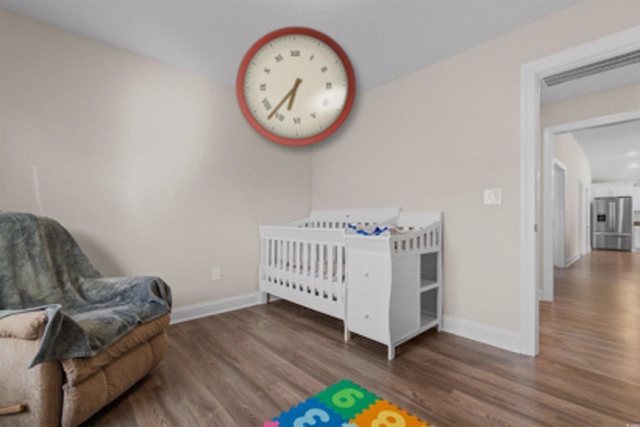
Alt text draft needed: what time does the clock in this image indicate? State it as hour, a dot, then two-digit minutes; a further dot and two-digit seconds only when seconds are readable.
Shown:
6.37
